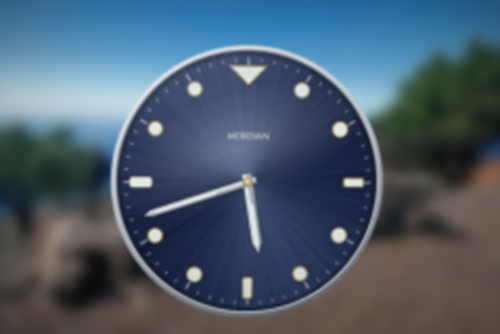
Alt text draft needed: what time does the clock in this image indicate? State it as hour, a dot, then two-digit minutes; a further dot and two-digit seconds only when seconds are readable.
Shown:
5.42
